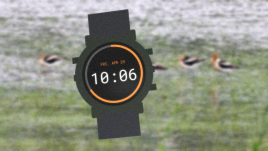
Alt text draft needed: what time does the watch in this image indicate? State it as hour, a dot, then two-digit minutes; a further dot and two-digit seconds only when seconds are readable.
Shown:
10.06
